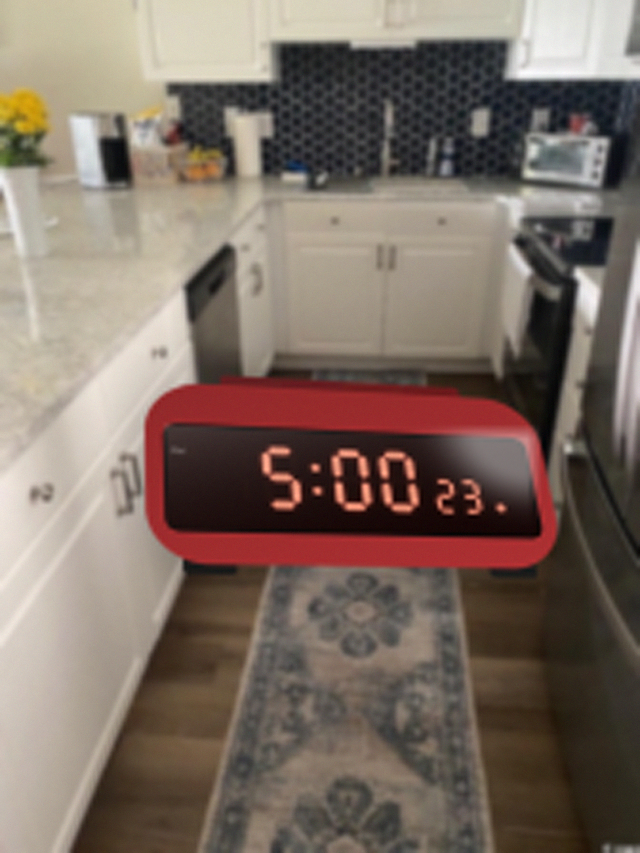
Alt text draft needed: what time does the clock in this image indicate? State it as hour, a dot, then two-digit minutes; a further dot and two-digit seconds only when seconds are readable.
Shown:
5.00.23
